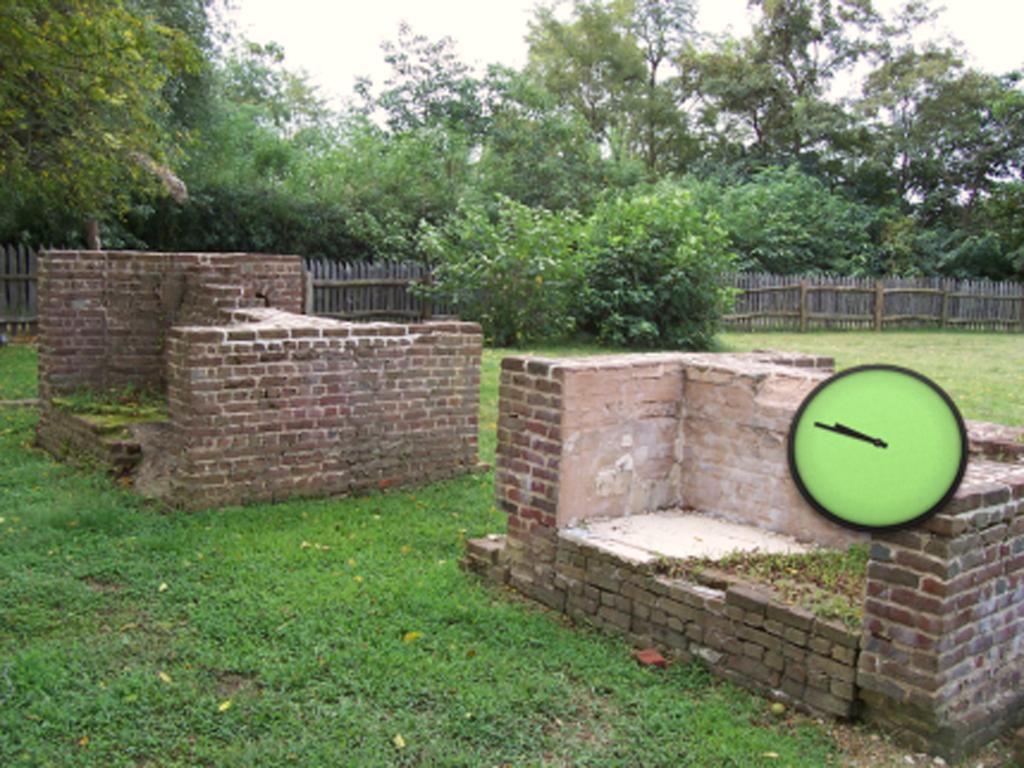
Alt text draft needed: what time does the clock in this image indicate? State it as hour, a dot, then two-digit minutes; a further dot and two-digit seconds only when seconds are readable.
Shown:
9.48
